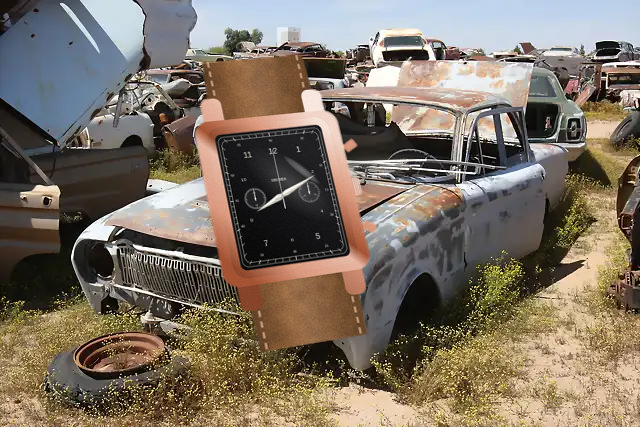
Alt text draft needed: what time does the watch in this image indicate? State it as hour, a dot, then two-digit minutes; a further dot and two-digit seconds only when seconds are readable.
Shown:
8.11
